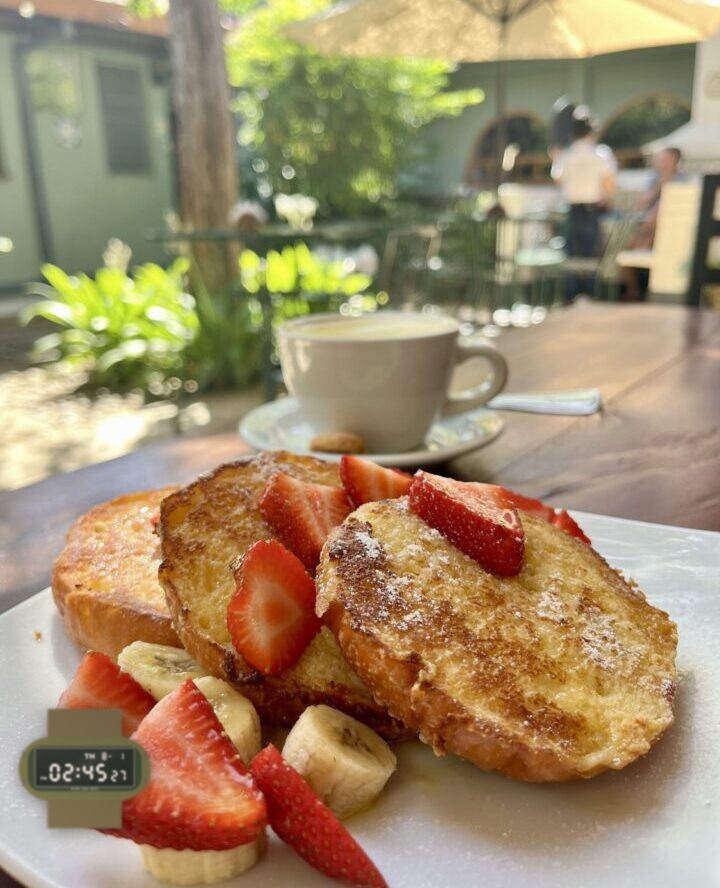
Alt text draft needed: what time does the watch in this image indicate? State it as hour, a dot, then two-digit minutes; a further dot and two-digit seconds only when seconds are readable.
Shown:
2.45.27
